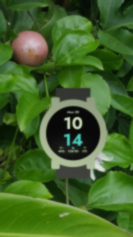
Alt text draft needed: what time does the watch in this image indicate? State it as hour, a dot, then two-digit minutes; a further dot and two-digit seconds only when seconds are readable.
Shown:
10.14
